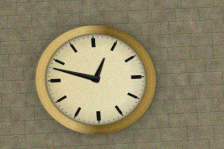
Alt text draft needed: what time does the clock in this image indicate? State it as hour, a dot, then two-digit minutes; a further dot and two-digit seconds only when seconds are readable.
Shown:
12.48
